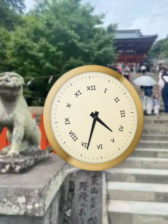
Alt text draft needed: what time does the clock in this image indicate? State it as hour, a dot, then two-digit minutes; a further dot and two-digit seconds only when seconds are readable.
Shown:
4.34
